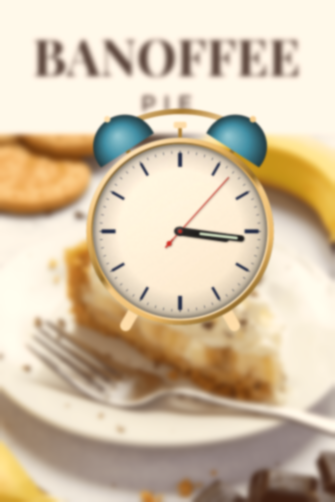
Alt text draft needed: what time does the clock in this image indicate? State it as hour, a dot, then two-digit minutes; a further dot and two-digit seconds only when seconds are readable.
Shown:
3.16.07
